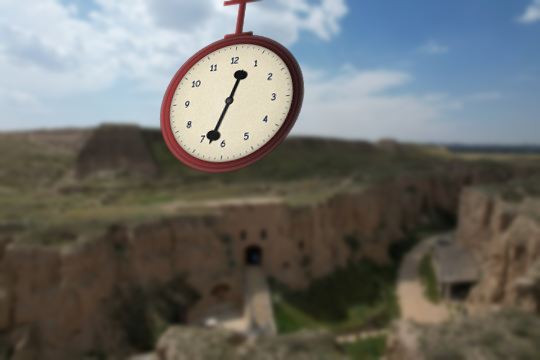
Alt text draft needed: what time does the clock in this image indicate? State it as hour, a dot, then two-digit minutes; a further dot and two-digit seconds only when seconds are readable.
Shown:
12.33
